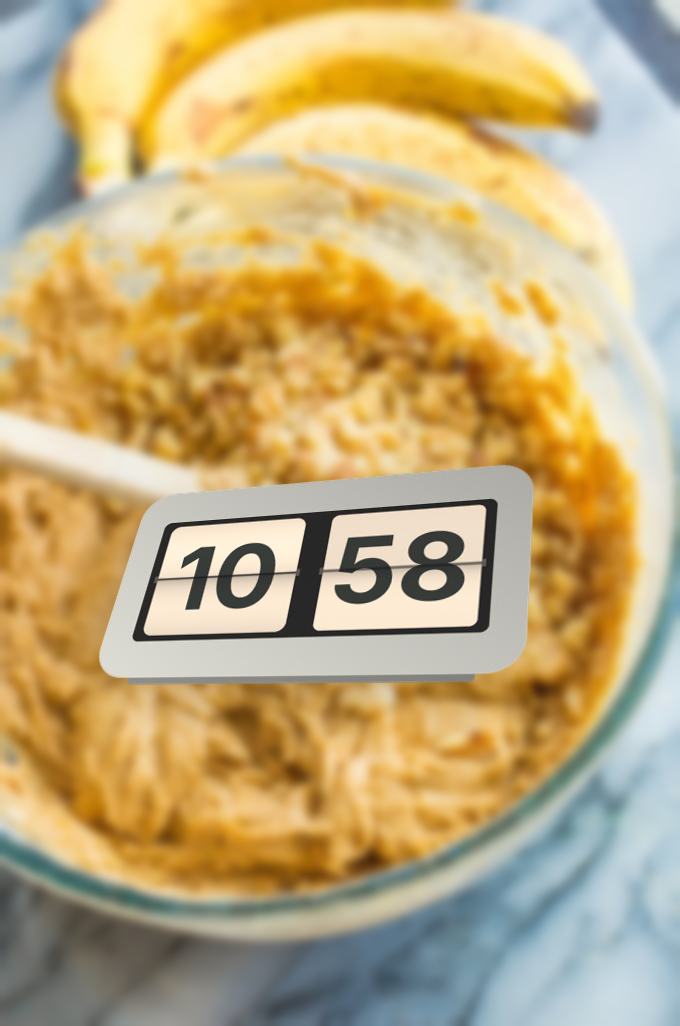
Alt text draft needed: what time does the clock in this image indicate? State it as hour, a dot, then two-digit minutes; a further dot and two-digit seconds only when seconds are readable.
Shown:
10.58
